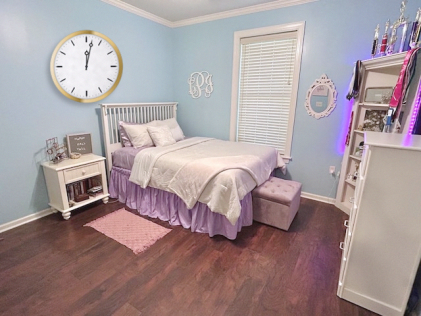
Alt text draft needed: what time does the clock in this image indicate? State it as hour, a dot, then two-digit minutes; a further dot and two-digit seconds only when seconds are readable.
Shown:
12.02
